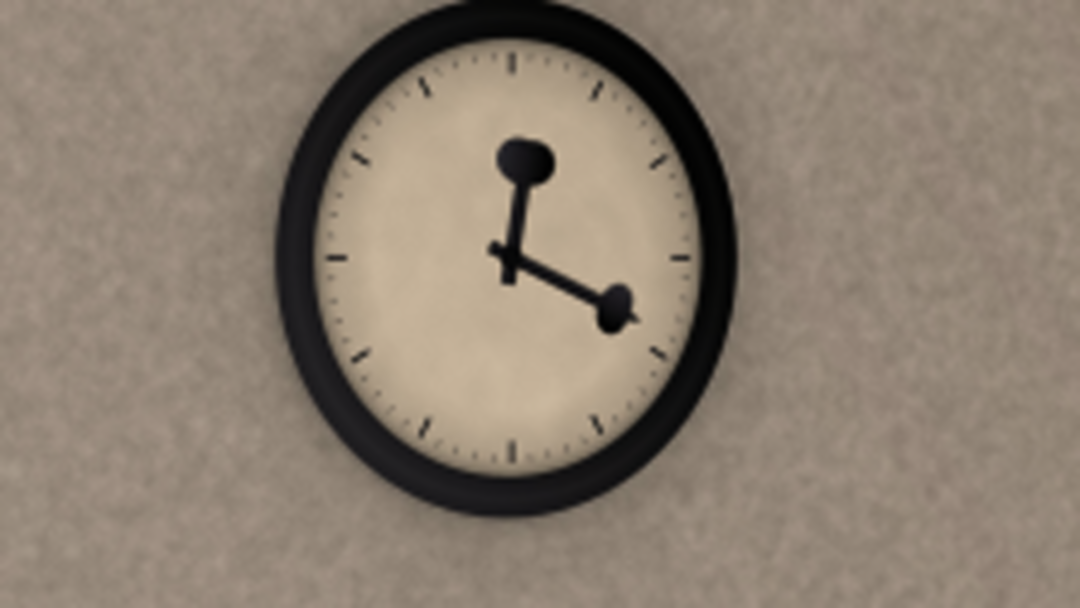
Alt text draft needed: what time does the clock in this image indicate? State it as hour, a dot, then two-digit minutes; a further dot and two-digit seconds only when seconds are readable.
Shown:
12.19
